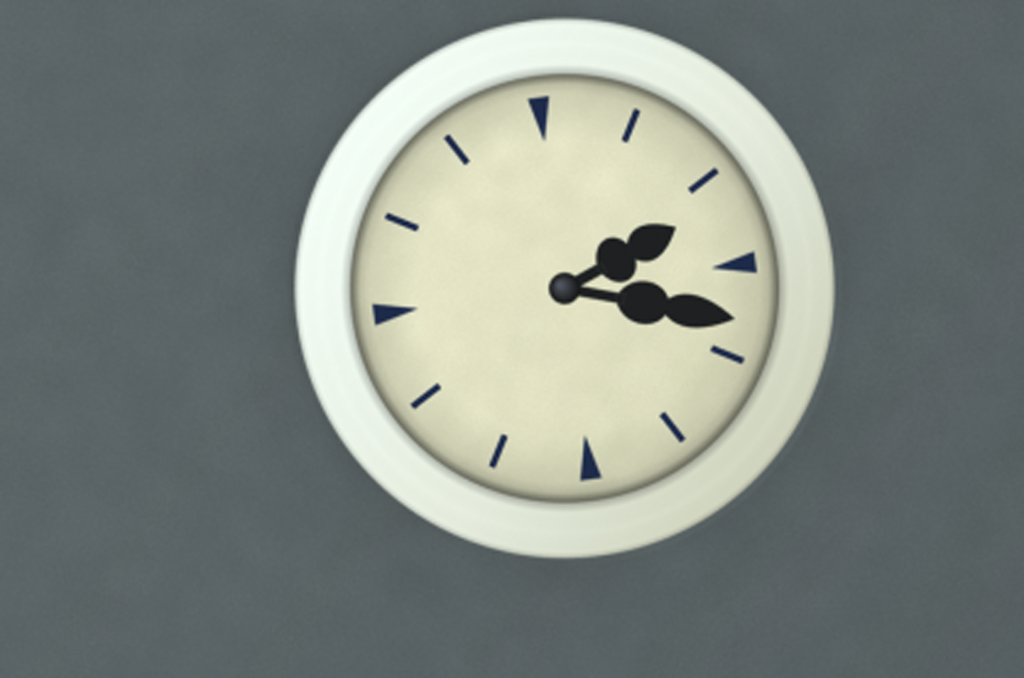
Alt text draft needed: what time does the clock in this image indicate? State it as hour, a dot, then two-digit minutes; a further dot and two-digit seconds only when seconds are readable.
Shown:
2.18
